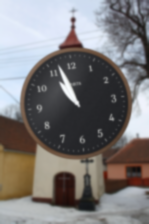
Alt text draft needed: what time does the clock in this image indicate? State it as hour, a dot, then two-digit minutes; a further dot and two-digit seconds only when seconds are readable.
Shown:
10.57
